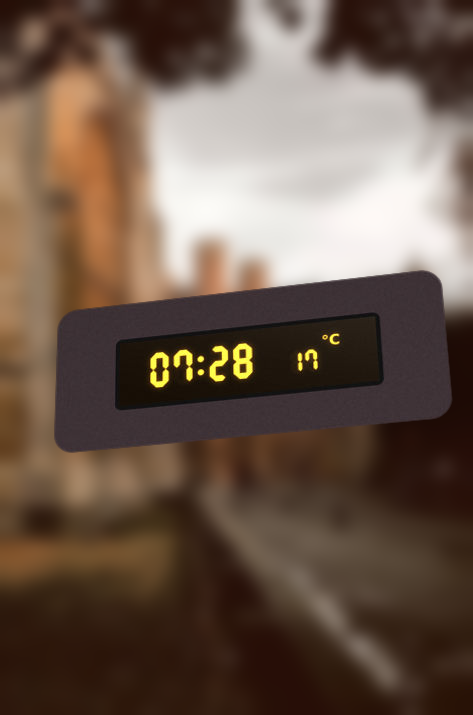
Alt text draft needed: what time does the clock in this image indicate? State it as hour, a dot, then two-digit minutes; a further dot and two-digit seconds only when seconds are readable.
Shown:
7.28
